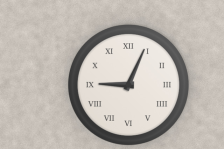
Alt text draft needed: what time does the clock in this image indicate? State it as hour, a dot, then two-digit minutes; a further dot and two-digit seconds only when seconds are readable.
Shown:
9.04
